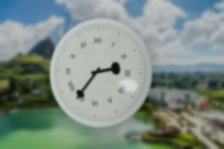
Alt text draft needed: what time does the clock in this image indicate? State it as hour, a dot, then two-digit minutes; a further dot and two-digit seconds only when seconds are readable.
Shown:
2.36
